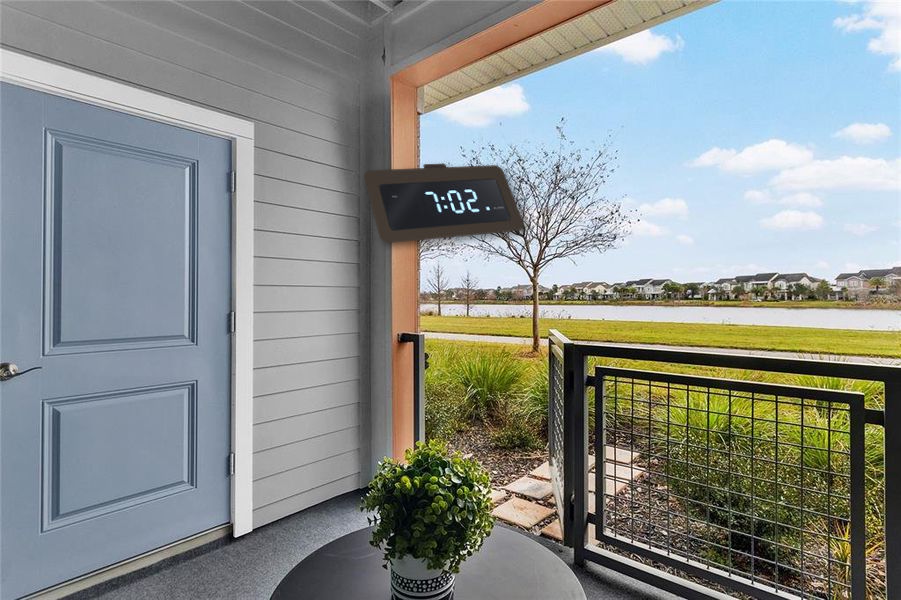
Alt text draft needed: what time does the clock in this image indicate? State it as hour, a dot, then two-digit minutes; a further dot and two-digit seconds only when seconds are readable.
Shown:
7.02
